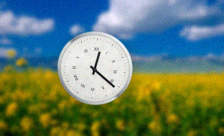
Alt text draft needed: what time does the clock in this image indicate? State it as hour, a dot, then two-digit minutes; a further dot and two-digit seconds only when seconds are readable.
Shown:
12.21
